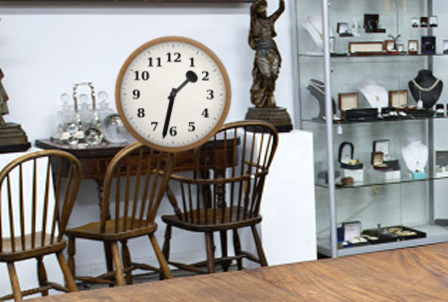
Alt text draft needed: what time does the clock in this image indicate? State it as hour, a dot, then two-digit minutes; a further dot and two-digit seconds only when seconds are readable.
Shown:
1.32
